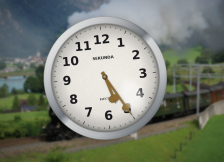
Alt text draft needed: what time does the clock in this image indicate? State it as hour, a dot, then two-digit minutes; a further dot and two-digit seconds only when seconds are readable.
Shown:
5.25
